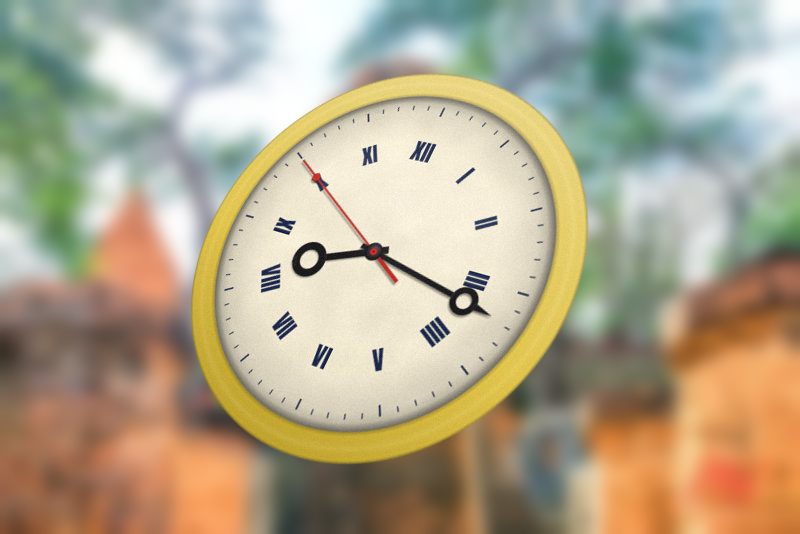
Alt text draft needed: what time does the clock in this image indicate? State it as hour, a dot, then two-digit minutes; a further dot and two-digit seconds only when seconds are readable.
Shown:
8.16.50
